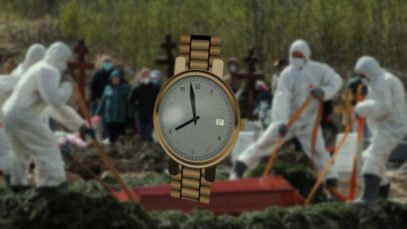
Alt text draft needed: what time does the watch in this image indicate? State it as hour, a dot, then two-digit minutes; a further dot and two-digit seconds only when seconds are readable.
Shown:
7.58
